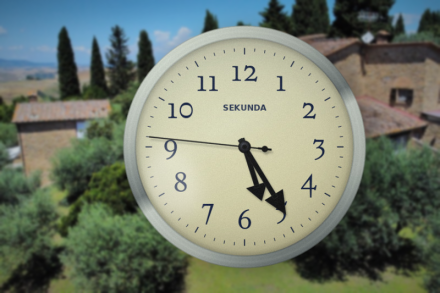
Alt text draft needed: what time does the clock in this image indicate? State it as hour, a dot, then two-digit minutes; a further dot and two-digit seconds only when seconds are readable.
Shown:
5.24.46
